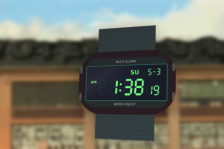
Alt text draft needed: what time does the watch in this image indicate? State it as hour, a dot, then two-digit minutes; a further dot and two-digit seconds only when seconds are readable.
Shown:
1.38.19
